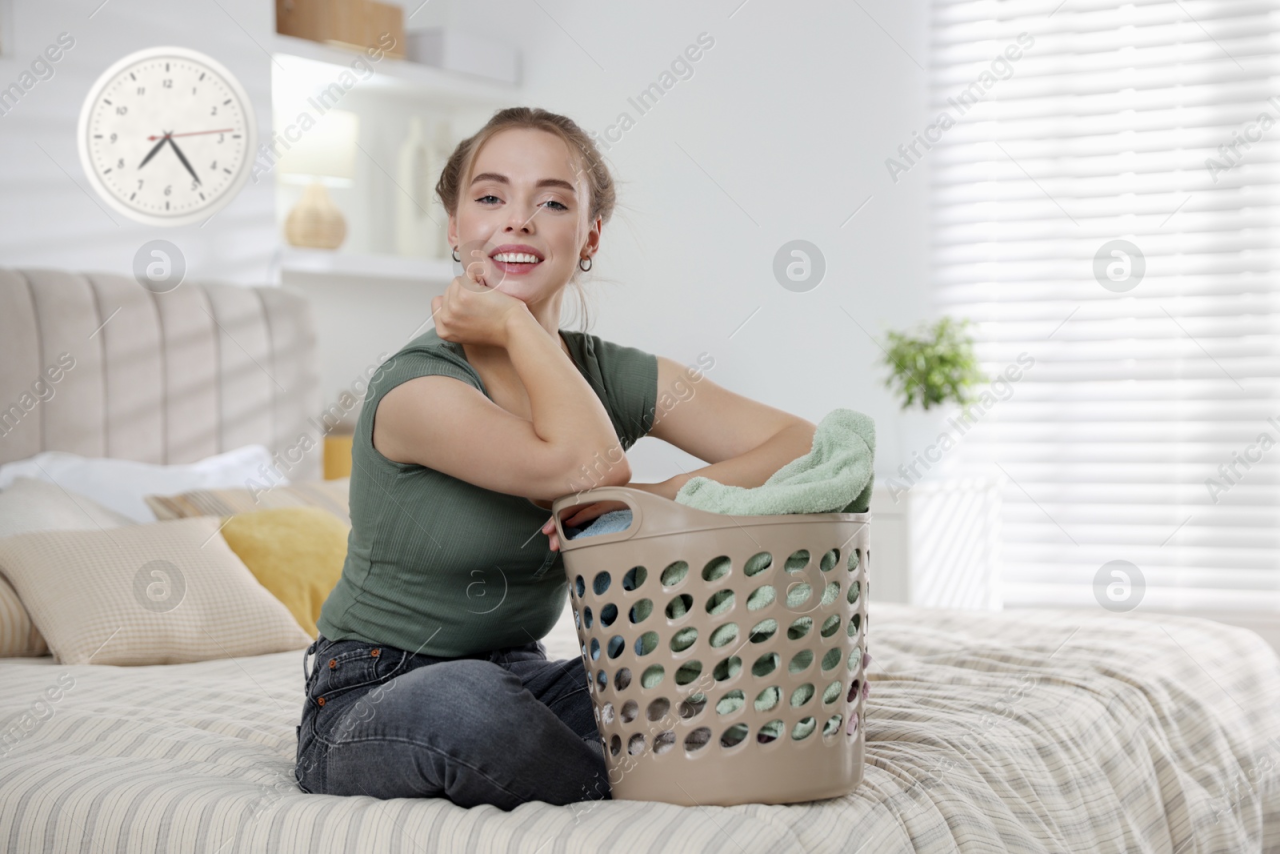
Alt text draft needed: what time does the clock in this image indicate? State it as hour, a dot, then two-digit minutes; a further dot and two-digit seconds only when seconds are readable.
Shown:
7.24.14
